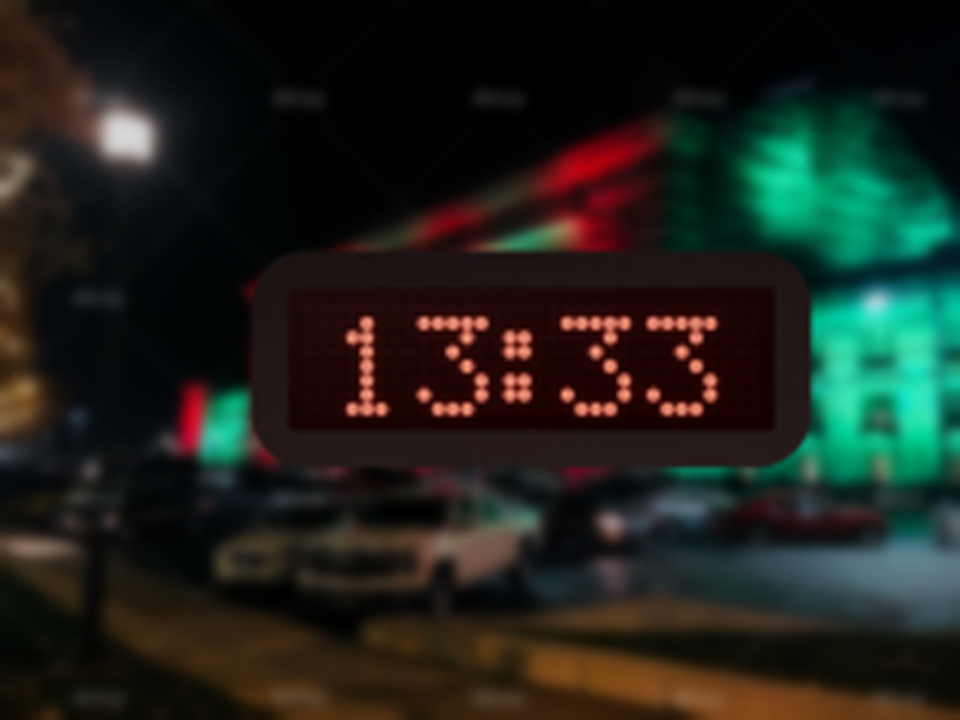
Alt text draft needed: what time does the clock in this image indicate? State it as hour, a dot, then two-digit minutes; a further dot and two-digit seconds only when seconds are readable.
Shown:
13.33
